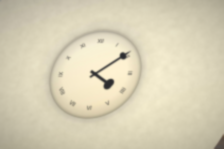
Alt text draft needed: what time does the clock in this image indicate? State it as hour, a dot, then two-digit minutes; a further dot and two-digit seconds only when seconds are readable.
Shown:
4.09
